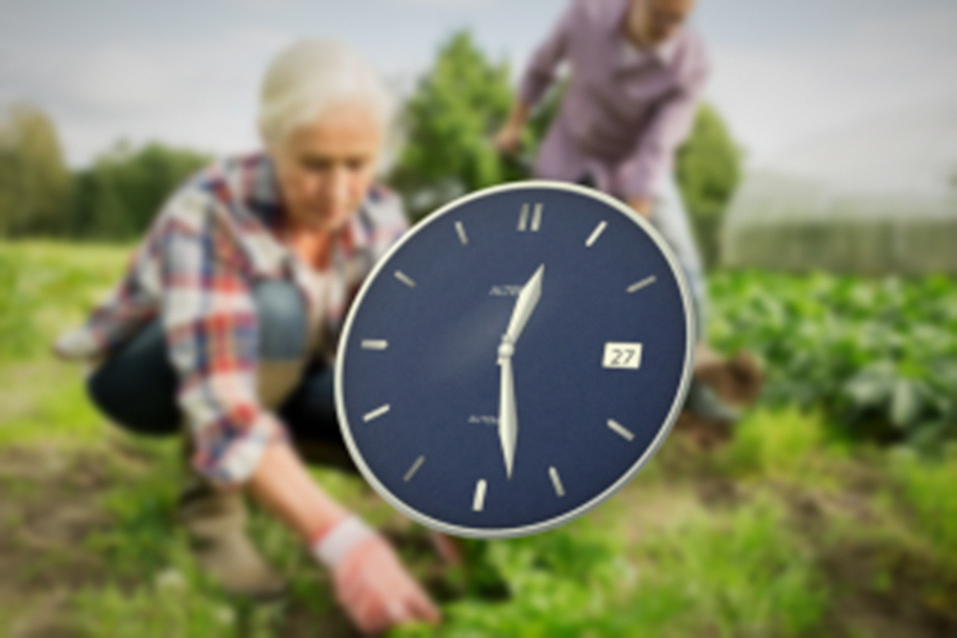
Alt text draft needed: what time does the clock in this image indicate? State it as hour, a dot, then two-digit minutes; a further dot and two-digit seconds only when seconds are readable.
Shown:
12.28
